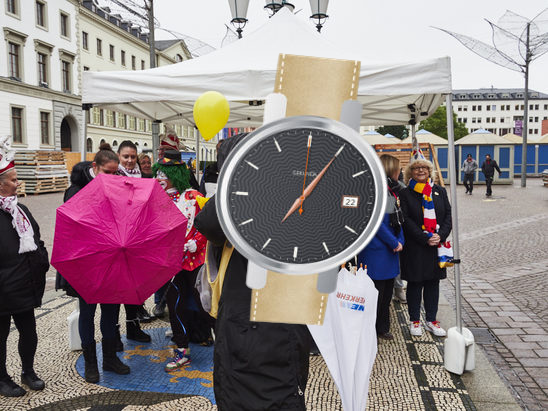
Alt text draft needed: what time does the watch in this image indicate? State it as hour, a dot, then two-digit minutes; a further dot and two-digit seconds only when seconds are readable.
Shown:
7.05.00
